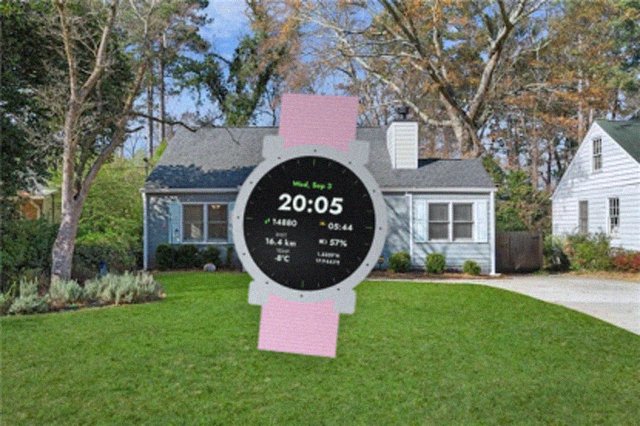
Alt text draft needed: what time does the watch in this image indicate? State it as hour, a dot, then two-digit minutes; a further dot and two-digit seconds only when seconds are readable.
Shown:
20.05
